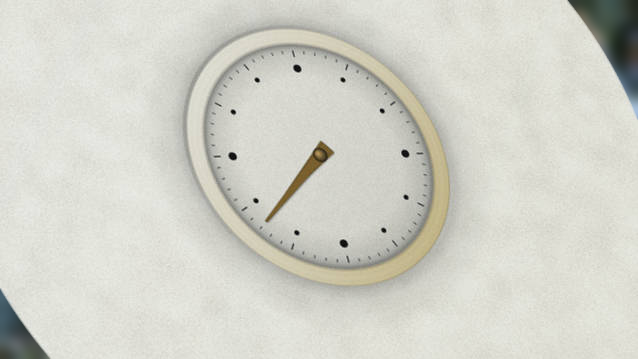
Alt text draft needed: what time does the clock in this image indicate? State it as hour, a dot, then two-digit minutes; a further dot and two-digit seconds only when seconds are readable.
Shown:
7.38
